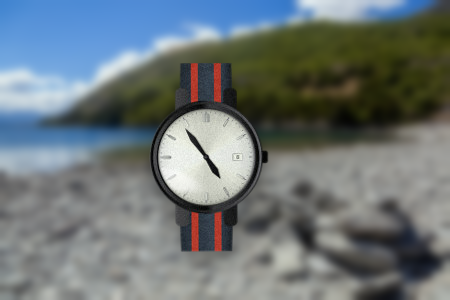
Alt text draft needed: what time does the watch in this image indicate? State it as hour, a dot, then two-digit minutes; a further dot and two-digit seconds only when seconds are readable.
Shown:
4.54
